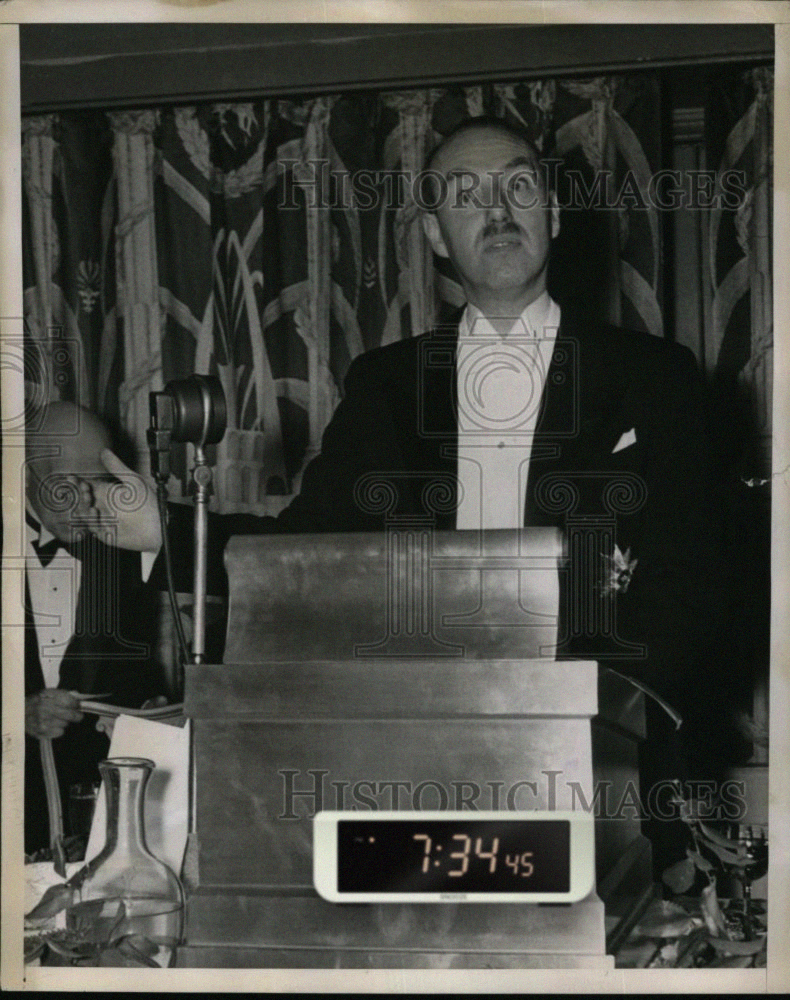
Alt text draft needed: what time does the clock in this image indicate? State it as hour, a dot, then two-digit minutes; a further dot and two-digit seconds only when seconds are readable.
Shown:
7.34.45
